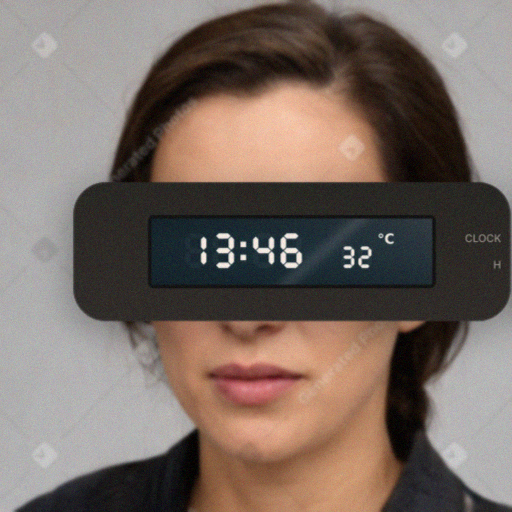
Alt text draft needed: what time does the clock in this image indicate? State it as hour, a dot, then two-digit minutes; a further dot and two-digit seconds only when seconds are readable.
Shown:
13.46
